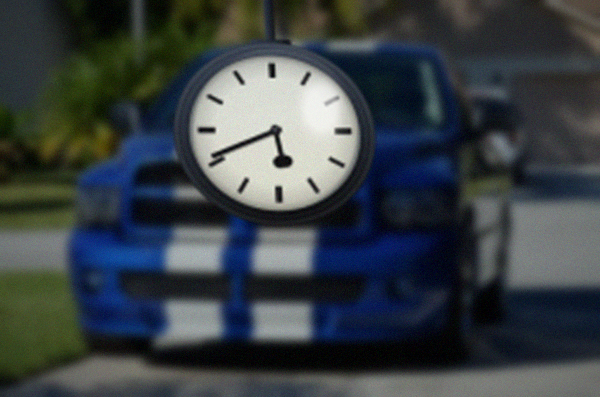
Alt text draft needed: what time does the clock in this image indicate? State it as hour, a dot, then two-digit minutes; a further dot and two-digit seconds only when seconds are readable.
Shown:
5.41
